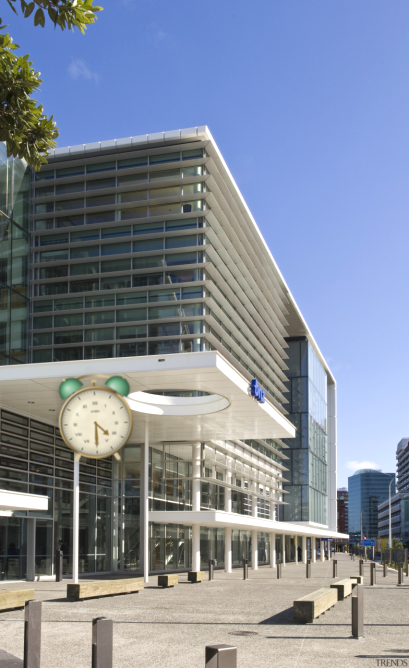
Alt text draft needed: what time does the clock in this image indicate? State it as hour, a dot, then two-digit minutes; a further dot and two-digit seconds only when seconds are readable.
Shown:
4.30
